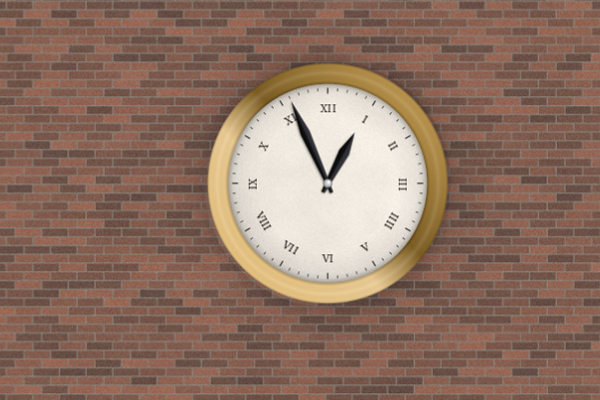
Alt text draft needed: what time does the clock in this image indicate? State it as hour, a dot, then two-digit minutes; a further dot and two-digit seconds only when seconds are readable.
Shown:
12.56
